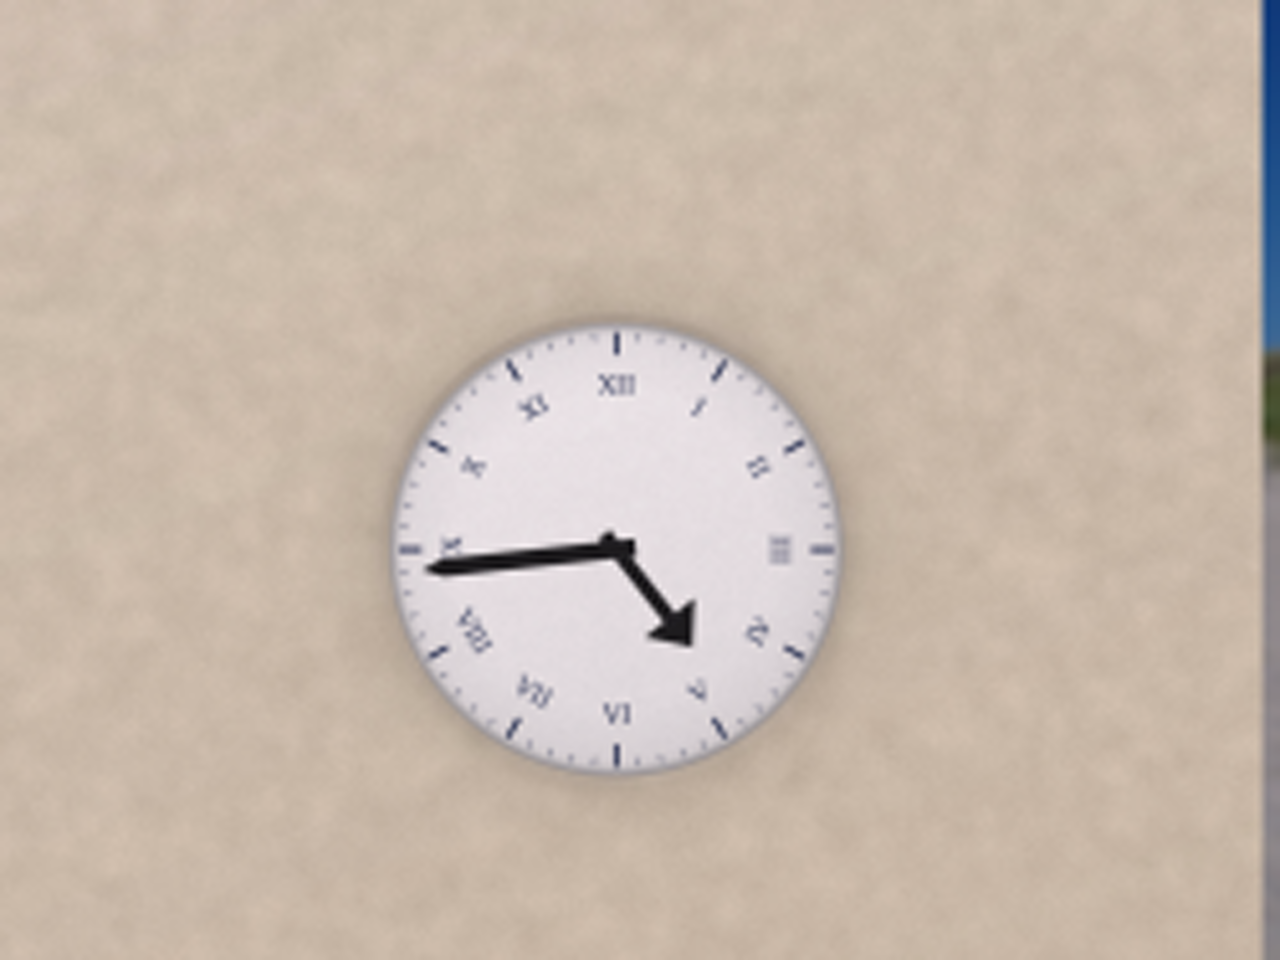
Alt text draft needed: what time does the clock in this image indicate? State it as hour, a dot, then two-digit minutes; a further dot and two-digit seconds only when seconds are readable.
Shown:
4.44
